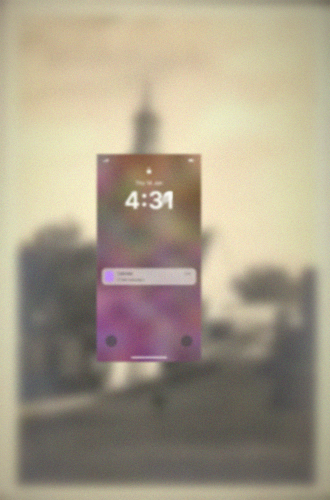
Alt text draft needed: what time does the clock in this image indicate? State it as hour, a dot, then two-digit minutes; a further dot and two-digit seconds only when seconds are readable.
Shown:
4.31
